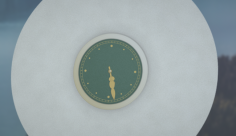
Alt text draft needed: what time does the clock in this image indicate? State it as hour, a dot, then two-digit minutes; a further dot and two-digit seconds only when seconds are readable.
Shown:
5.28
